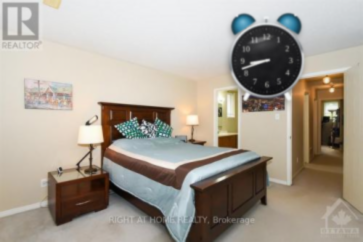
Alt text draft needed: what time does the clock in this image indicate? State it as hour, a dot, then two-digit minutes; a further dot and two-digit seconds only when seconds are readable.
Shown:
8.42
